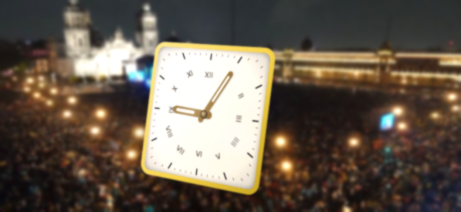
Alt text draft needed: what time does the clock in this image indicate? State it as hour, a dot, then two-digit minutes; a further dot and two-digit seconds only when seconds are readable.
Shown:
9.05
